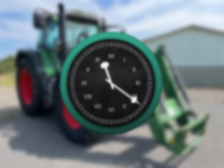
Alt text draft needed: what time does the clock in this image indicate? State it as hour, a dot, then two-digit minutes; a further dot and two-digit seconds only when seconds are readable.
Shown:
11.21
